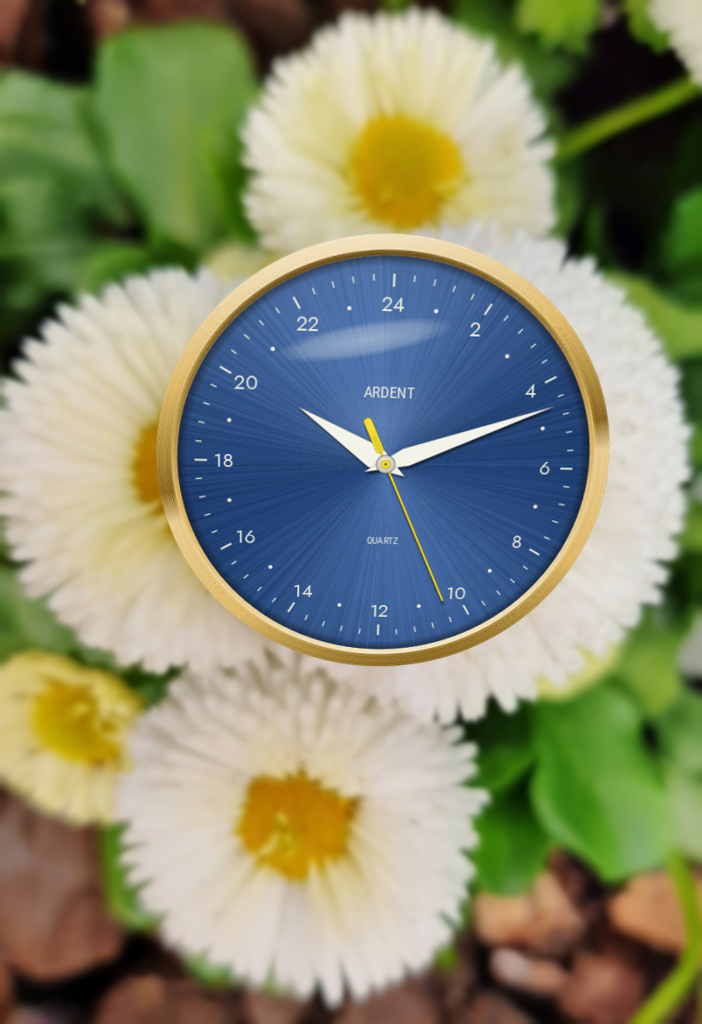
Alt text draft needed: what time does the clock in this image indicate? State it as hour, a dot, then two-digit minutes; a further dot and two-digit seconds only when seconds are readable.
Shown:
20.11.26
